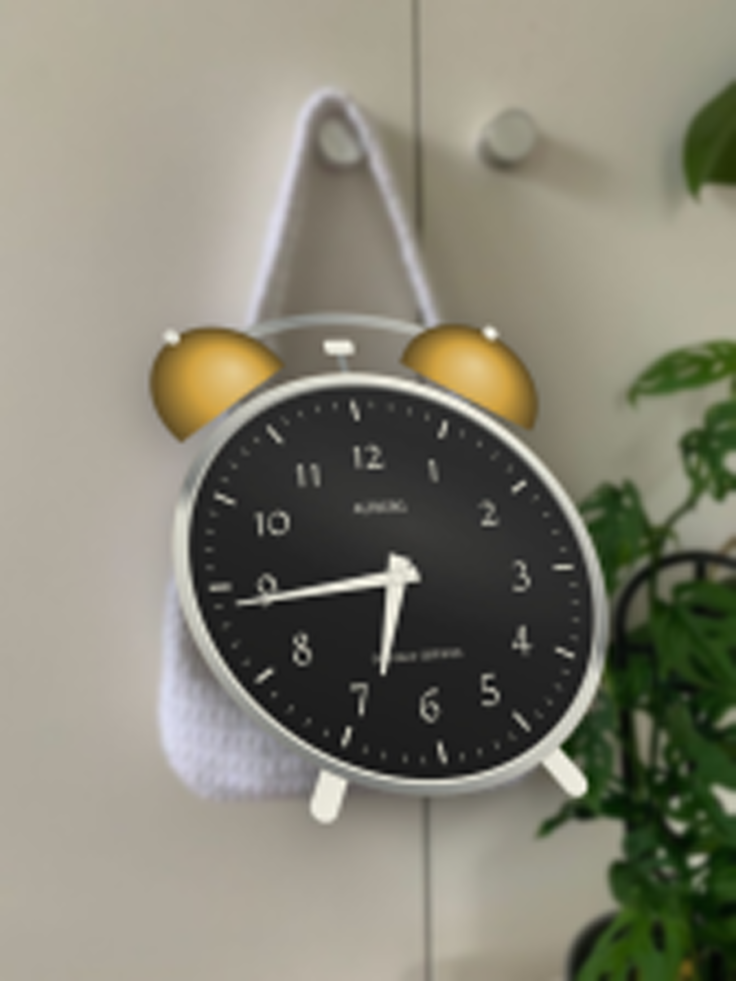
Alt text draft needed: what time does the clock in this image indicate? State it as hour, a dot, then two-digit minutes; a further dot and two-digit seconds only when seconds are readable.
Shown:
6.44
